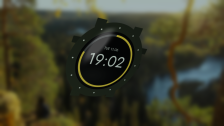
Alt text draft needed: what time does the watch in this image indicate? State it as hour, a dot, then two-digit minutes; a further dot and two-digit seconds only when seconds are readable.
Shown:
19.02
